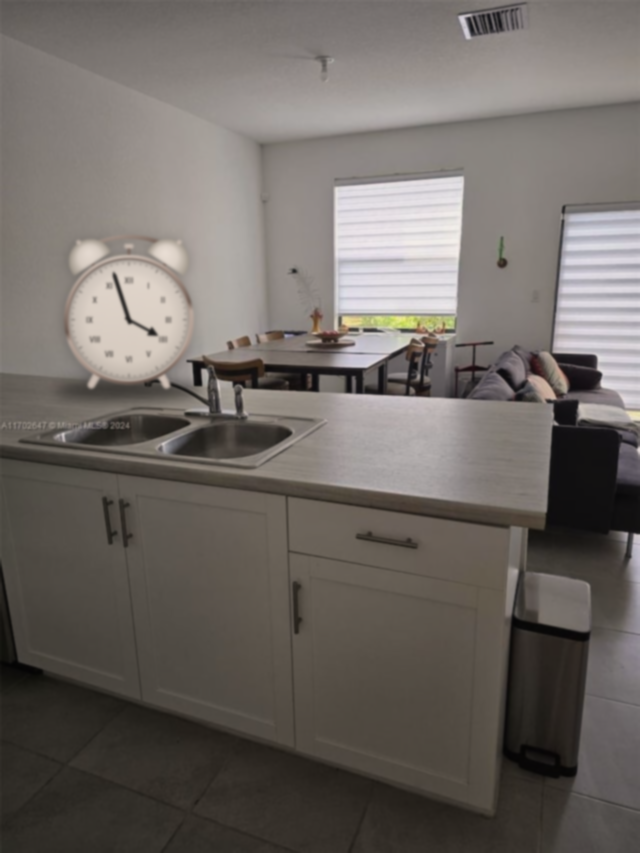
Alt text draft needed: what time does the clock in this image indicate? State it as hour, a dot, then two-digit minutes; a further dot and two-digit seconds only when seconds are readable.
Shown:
3.57
